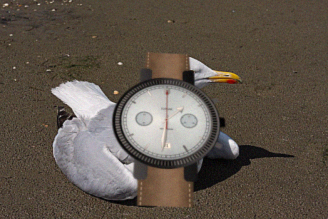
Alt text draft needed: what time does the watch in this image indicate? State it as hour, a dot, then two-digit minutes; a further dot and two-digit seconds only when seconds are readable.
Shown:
1.31
